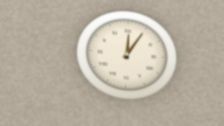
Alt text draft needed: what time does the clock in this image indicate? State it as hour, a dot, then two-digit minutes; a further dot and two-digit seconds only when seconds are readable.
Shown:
12.05
